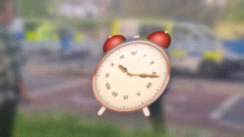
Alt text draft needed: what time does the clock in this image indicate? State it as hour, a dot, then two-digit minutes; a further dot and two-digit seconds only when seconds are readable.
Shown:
10.16
